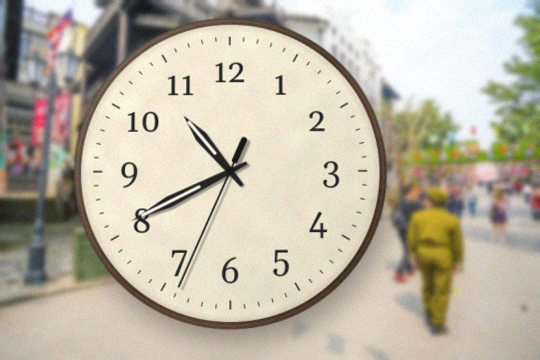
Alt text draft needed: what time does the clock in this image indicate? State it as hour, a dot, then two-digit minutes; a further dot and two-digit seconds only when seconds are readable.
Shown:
10.40.34
